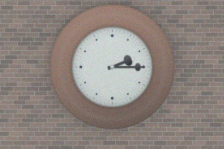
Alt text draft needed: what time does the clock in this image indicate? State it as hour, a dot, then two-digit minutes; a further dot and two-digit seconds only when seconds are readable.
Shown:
2.15
